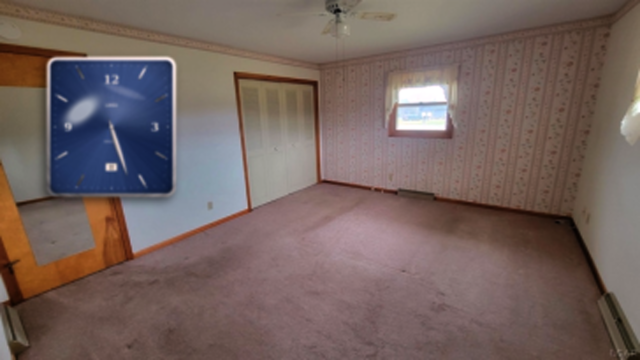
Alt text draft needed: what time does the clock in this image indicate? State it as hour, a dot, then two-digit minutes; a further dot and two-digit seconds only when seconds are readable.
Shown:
5.27
